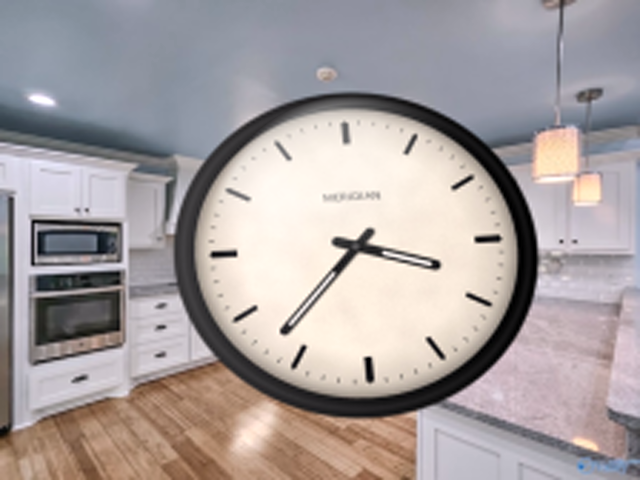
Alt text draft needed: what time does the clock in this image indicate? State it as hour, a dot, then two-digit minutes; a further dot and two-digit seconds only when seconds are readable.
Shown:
3.37
